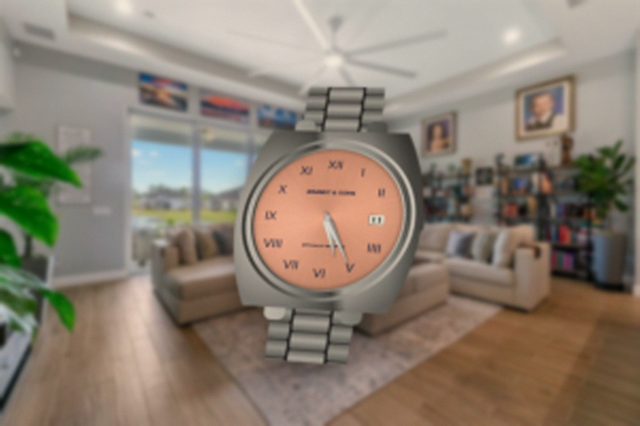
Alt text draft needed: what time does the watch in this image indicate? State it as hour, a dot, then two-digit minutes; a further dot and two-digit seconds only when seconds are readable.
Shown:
5.25
